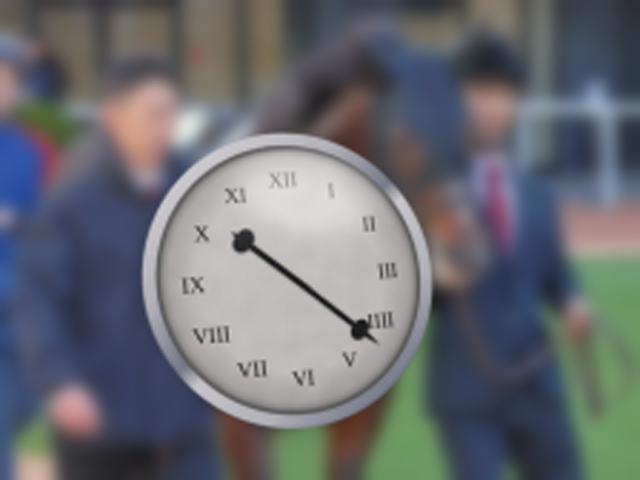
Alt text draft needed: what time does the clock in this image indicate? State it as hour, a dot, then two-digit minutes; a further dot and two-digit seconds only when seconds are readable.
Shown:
10.22
